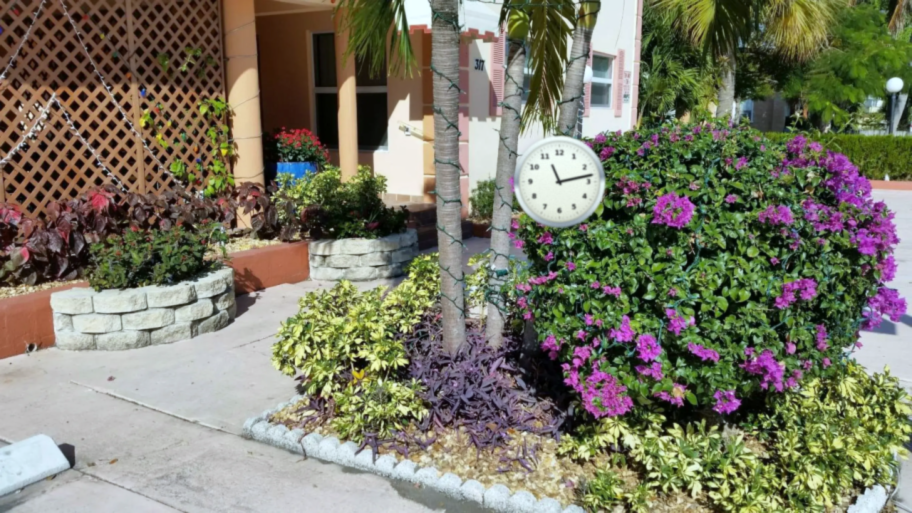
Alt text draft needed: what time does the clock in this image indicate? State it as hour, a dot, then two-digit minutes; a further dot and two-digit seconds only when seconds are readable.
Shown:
11.13
